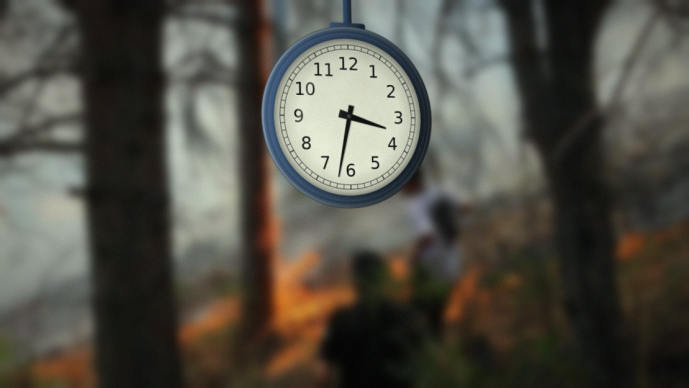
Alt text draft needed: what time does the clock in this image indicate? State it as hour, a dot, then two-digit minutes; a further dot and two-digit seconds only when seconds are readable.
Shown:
3.32
